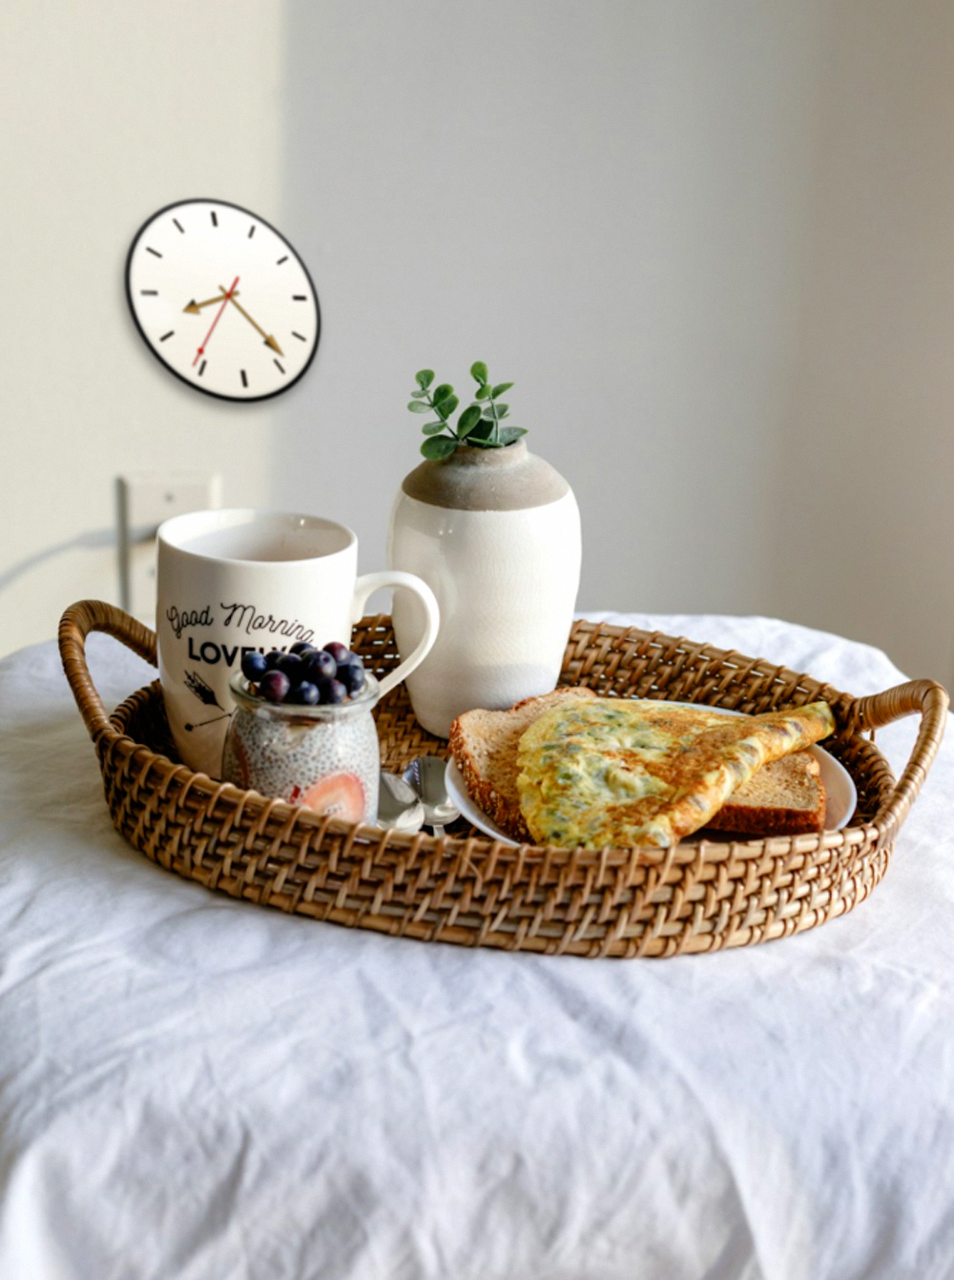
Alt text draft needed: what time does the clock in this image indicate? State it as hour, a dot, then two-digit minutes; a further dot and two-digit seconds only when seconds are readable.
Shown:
8.23.36
